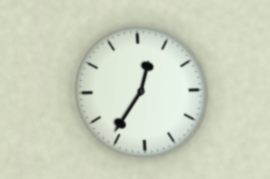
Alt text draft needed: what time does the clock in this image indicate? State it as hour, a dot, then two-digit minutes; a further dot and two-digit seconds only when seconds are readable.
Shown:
12.36
